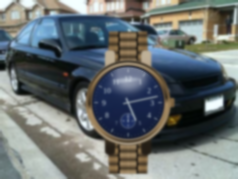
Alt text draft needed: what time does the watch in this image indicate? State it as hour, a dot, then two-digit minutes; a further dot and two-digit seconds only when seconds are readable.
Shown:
5.13
